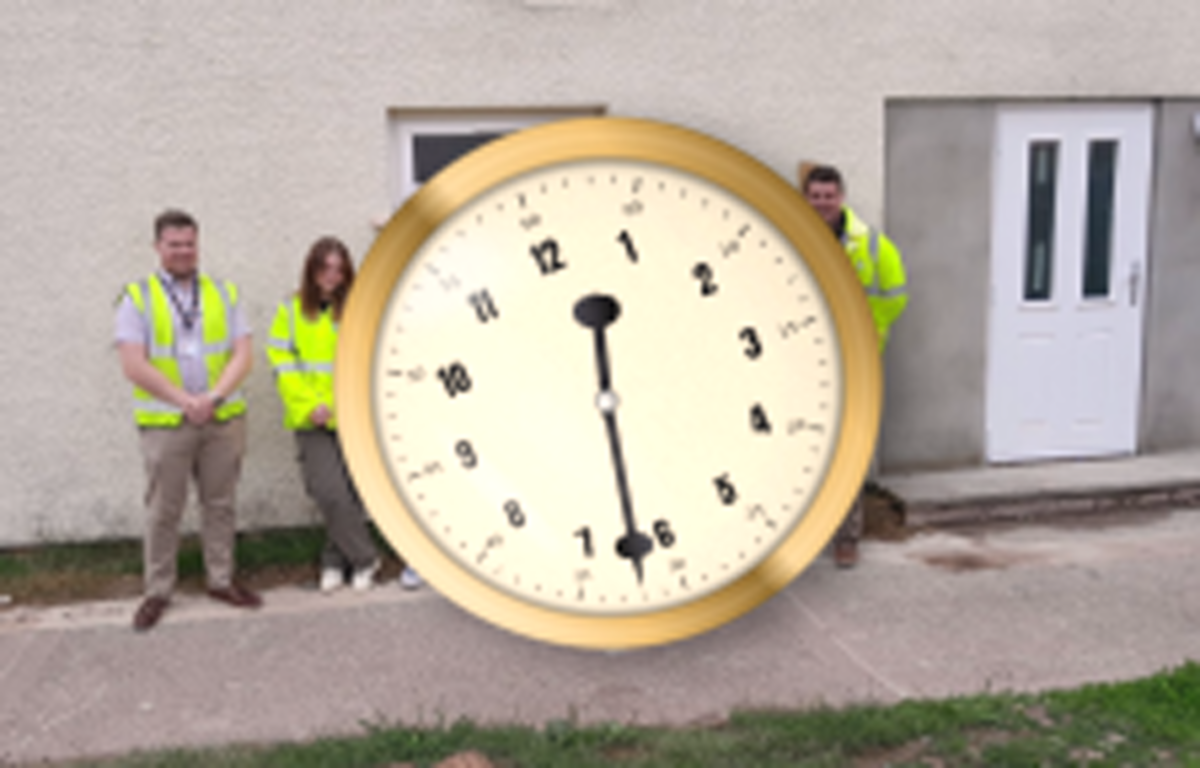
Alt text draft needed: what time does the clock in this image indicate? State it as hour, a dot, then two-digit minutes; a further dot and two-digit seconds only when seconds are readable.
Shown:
12.32
